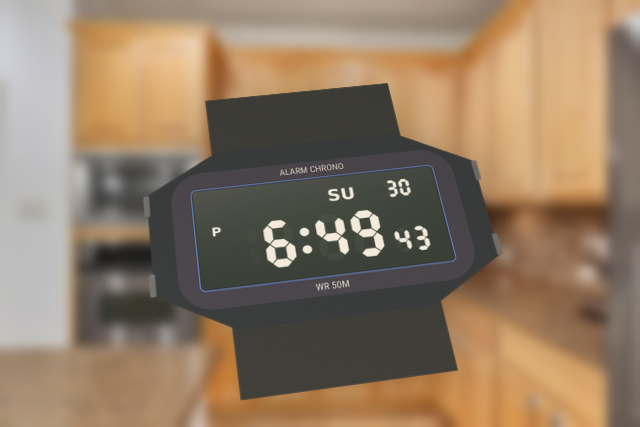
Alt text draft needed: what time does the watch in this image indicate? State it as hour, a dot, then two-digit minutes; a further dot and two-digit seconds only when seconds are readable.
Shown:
6.49.43
